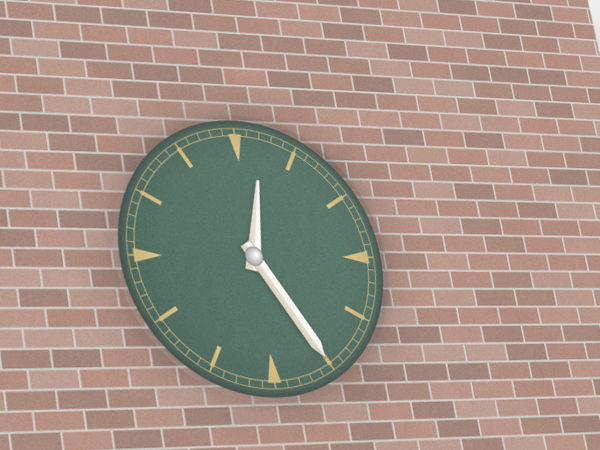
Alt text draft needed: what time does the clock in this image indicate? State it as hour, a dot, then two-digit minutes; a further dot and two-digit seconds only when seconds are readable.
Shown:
12.25
